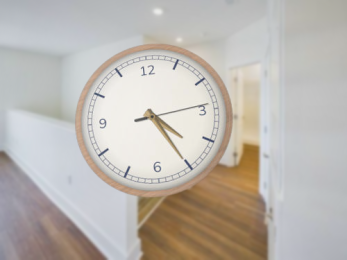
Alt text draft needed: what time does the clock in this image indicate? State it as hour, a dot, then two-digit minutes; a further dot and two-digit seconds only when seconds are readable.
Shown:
4.25.14
